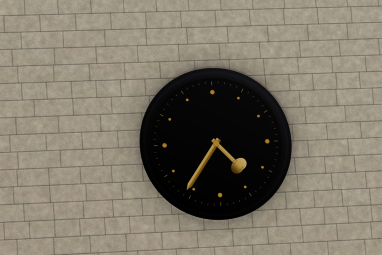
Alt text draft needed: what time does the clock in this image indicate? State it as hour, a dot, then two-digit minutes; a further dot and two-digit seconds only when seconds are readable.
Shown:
4.36
